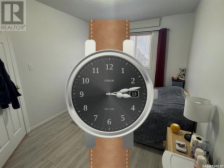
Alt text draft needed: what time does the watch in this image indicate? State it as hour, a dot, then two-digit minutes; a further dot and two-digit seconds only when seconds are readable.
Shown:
3.13
